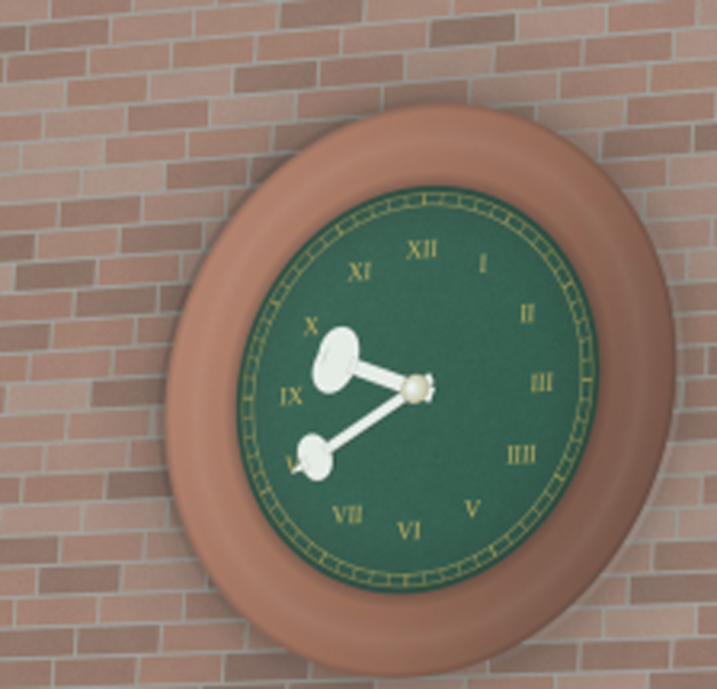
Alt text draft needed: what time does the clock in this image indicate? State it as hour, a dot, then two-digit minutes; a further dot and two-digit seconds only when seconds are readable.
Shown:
9.40
